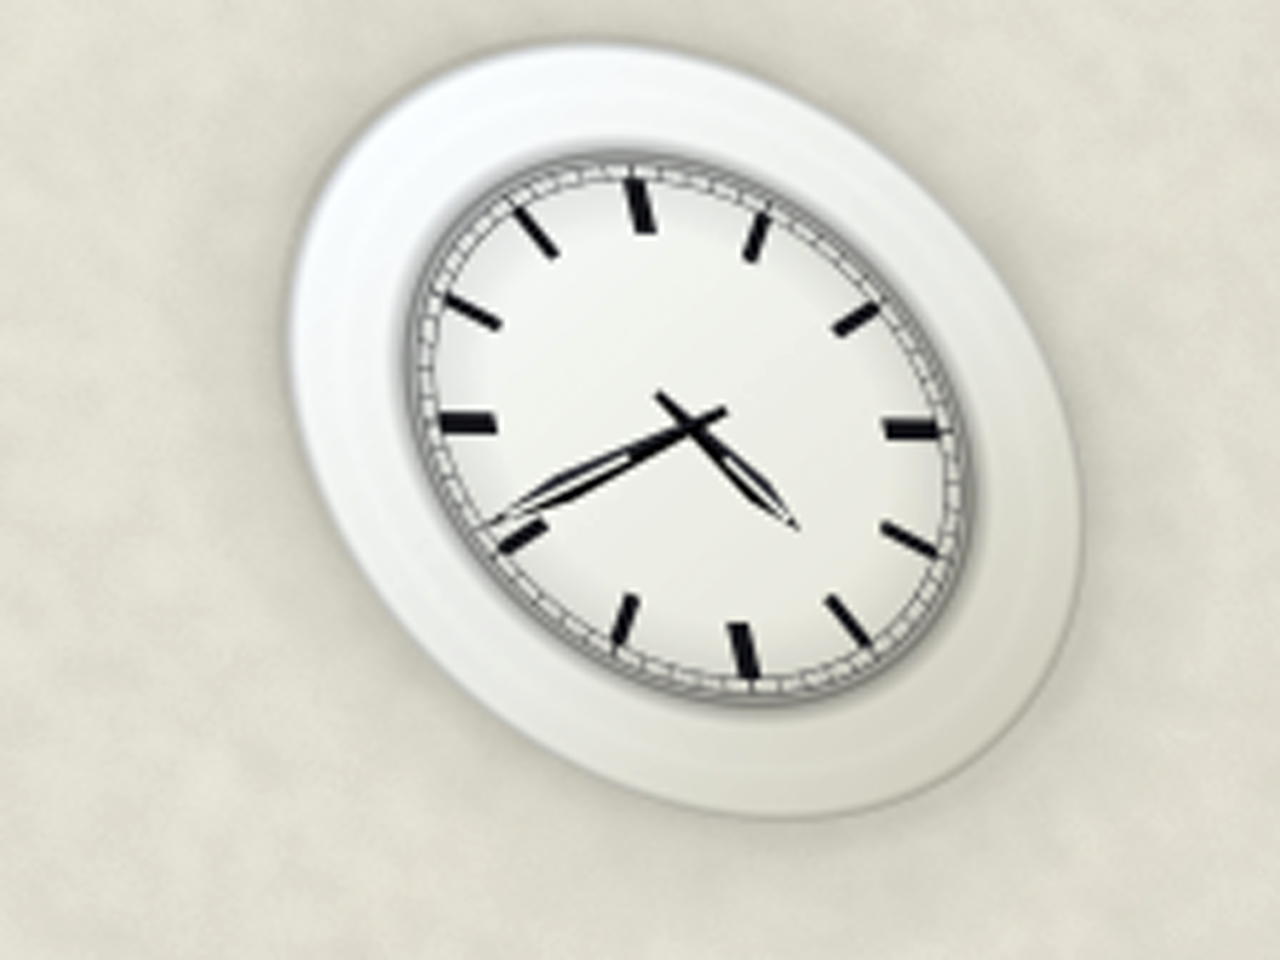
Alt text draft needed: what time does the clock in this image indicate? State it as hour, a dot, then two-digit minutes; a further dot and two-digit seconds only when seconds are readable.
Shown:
4.41
